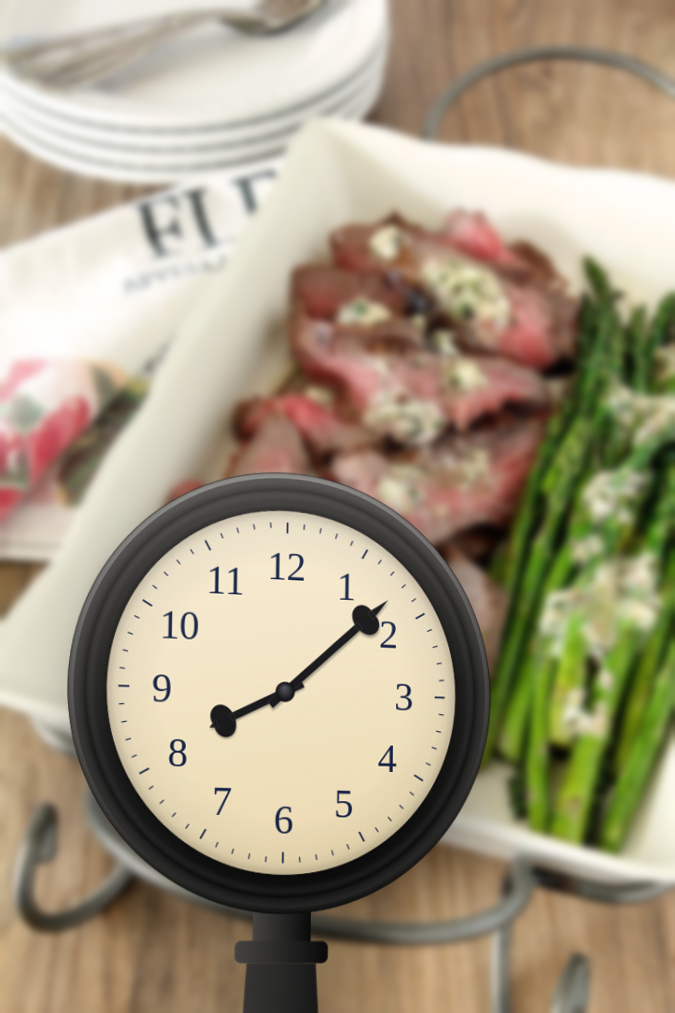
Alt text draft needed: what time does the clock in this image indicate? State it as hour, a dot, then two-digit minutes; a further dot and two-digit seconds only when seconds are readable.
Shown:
8.08
